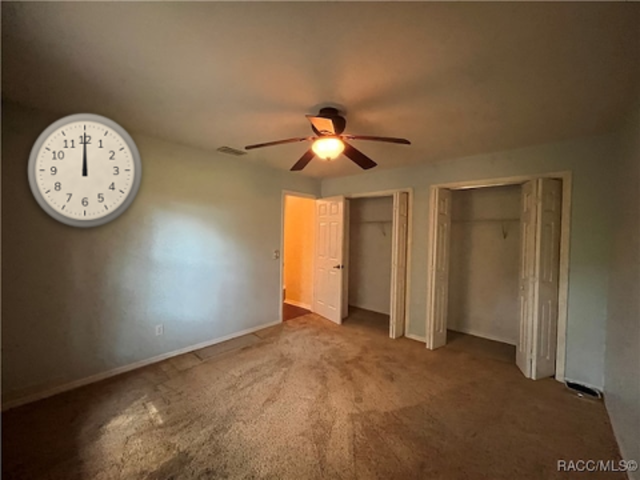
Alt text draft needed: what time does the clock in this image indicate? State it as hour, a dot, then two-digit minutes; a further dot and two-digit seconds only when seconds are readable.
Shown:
12.00
